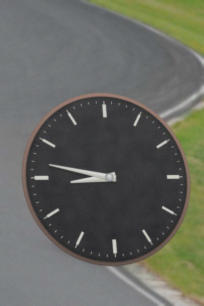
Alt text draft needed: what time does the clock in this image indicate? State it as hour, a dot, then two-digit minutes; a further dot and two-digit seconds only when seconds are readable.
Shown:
8.47
